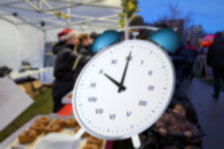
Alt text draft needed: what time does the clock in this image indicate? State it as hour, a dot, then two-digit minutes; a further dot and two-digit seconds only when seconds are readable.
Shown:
10.00
